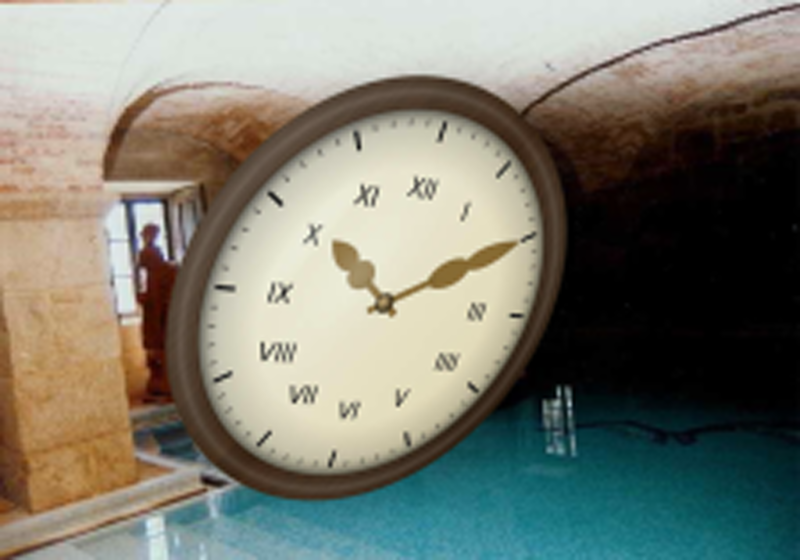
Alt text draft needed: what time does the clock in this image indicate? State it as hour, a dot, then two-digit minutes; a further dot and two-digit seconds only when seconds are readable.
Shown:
10.10
